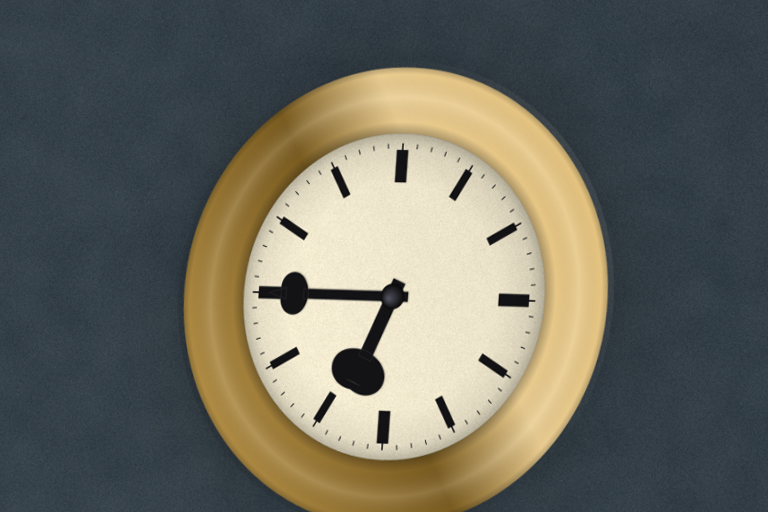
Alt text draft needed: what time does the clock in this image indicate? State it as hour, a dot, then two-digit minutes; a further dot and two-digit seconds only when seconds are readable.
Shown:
6.45
